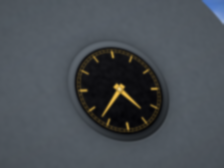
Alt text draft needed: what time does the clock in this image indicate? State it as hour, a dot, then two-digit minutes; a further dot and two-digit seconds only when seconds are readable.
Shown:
4.37
